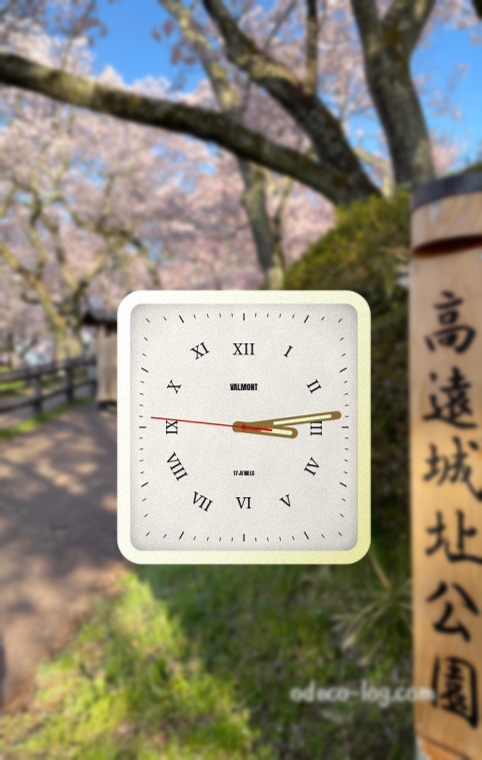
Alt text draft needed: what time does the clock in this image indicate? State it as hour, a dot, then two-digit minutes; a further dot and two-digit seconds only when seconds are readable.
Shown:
3.13.46
